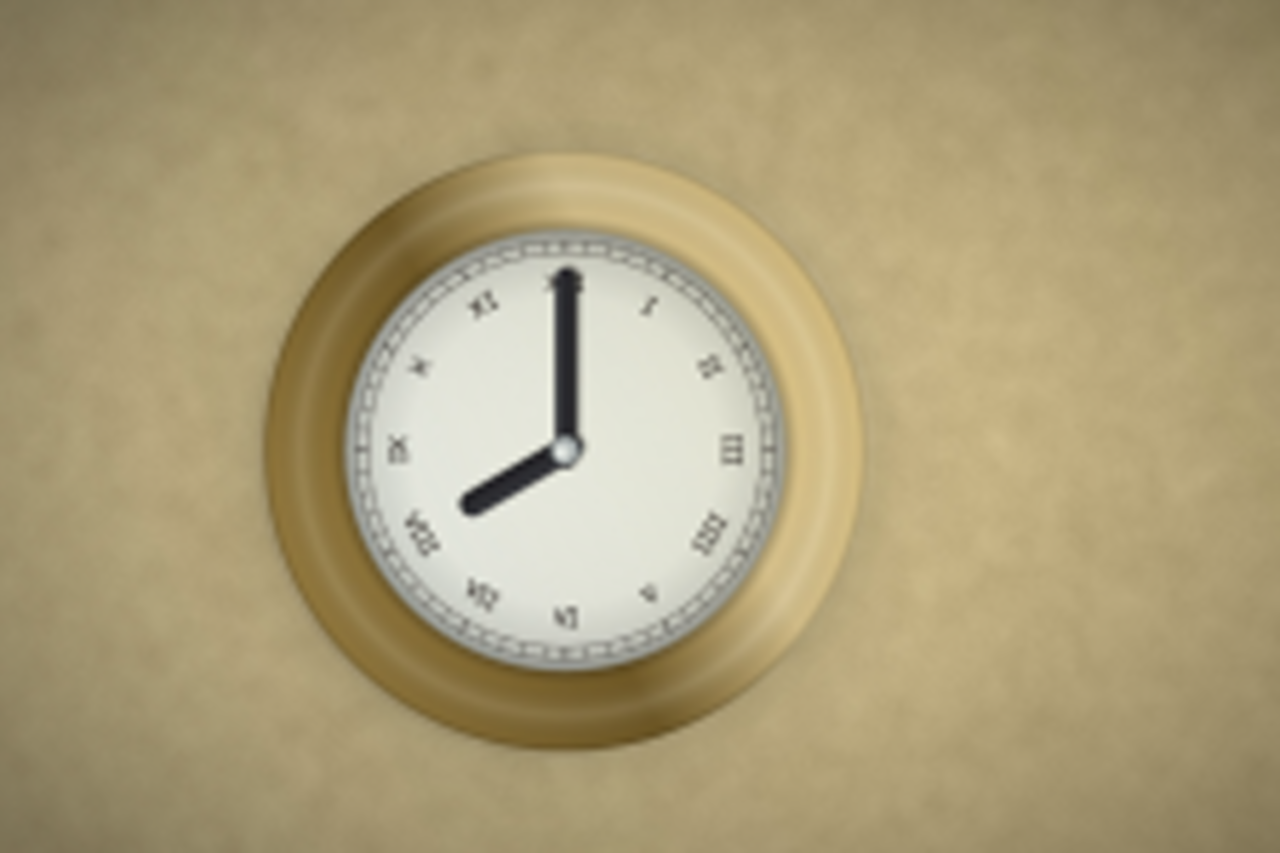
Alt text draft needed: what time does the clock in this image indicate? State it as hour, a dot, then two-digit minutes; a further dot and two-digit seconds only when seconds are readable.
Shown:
8.00
